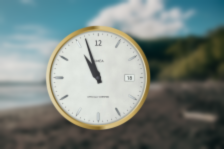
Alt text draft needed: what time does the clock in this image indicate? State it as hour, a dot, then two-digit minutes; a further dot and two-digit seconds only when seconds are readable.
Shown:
10.57
